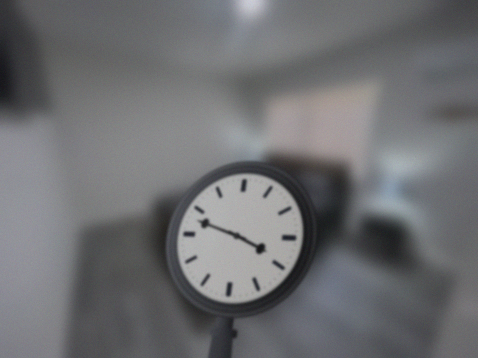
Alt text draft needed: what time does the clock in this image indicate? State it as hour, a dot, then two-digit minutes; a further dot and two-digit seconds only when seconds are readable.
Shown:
3.48
